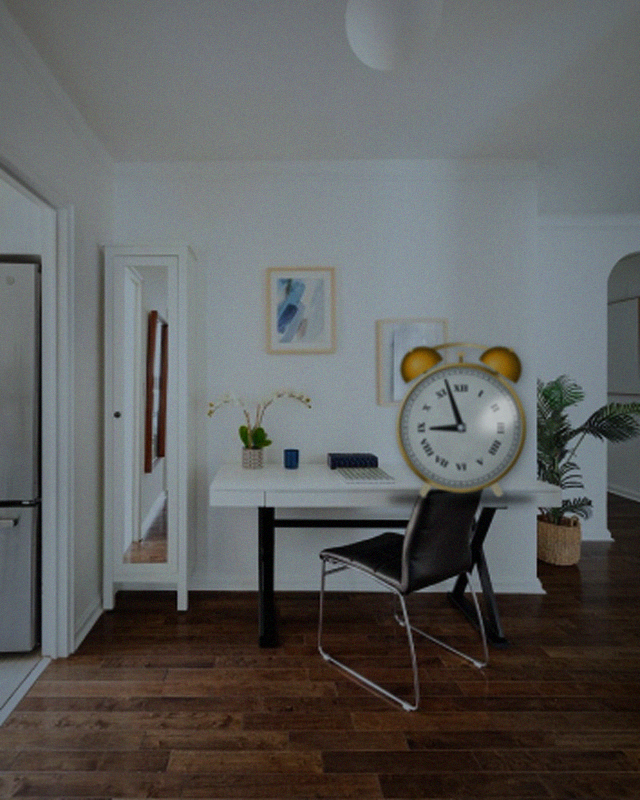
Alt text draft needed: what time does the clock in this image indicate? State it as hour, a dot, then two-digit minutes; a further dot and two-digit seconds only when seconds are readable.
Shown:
8.57
